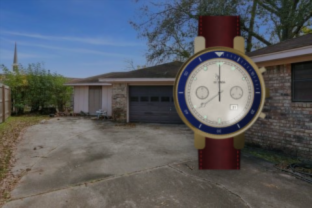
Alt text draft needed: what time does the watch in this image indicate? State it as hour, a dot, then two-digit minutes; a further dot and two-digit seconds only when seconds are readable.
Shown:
11.39
